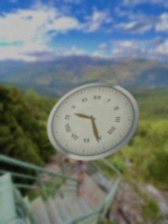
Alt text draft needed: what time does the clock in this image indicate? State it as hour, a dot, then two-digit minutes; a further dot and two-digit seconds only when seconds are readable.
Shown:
9.26
